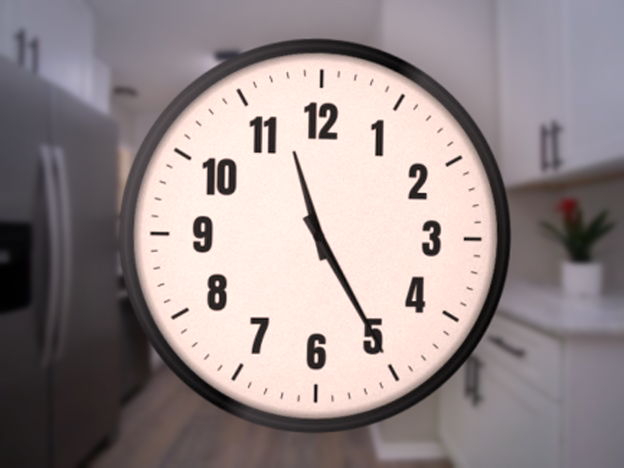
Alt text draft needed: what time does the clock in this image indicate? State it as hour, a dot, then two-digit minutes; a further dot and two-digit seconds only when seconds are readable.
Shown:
11.25
